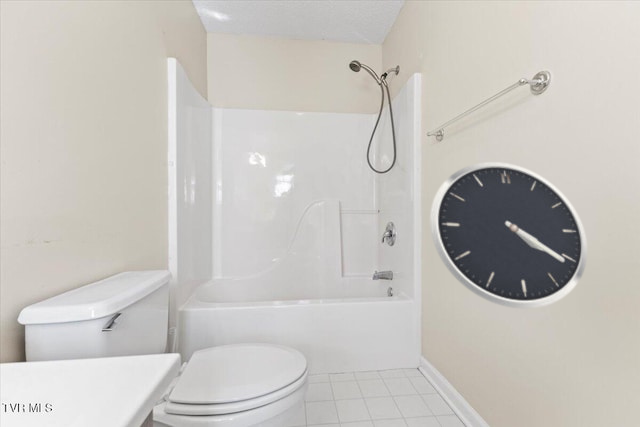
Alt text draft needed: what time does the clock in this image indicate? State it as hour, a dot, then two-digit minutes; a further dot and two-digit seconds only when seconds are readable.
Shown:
4.21
